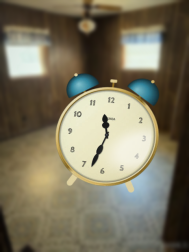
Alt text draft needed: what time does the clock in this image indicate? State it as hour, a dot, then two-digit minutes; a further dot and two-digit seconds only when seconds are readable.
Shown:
11.33
